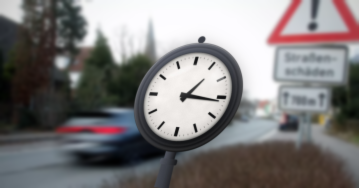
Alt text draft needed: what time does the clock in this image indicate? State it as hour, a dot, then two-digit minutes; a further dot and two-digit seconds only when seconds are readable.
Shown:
1.16
